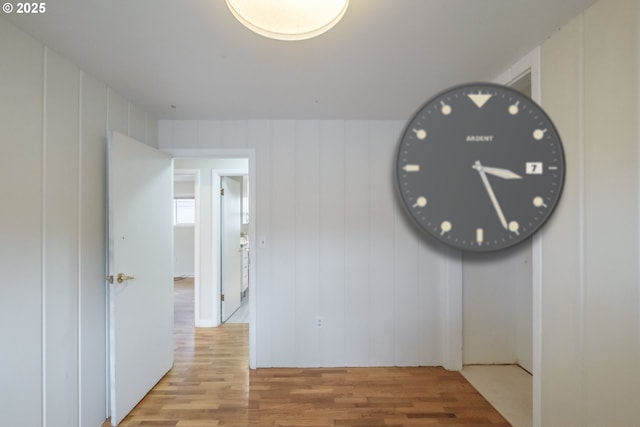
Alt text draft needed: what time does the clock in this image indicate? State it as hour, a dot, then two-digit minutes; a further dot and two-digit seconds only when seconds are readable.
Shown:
3.26
